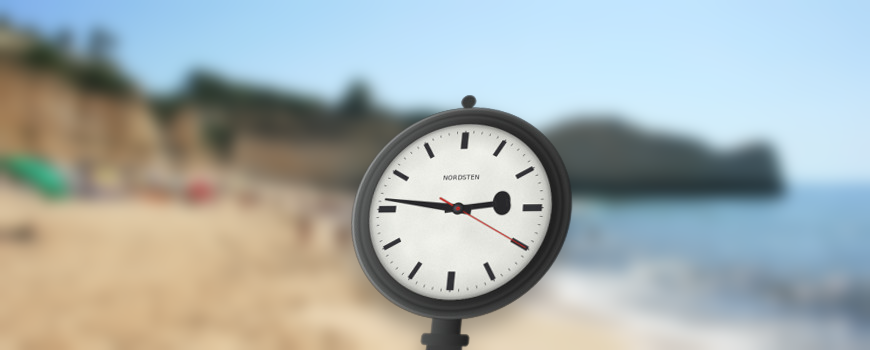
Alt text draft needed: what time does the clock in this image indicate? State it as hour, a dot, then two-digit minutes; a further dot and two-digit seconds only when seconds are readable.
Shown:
2.46.20
